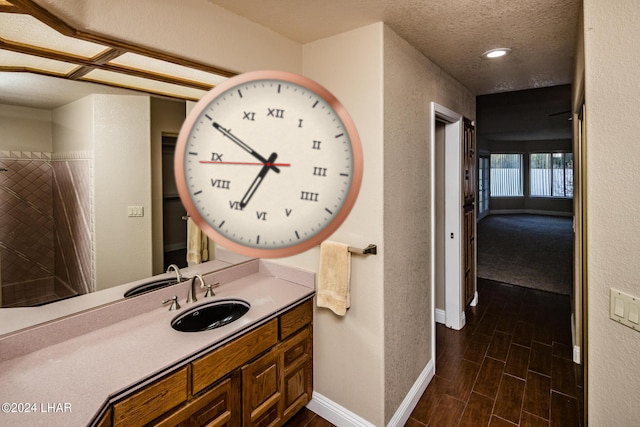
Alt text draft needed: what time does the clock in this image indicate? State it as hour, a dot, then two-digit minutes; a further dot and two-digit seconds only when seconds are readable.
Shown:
6.49.44
